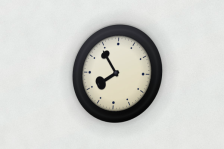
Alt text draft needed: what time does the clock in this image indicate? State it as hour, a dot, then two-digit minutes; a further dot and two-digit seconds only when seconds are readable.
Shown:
7.54
